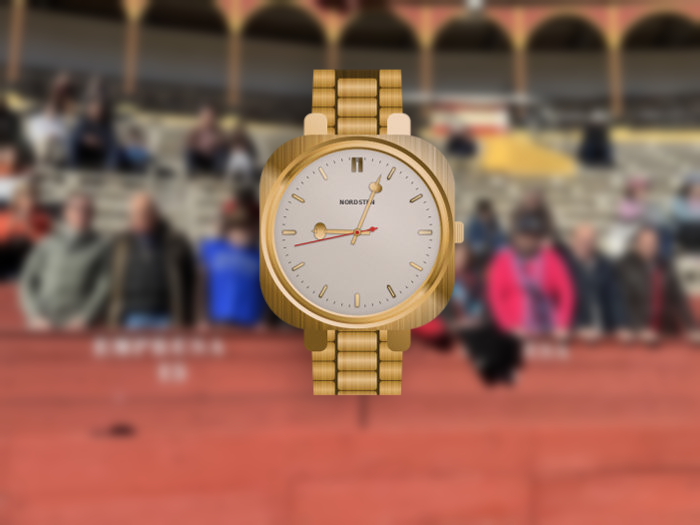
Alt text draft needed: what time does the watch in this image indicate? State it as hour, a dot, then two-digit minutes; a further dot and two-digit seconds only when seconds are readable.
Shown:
9.03.43
